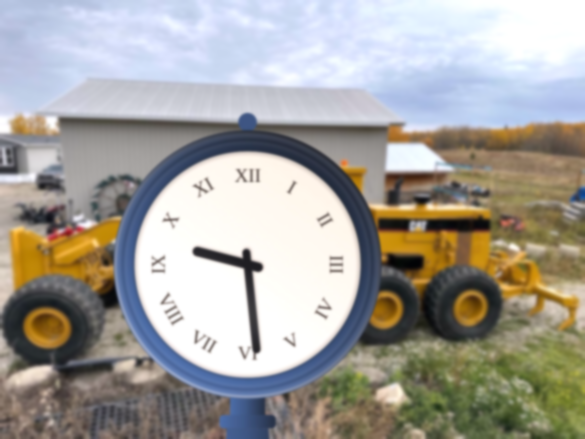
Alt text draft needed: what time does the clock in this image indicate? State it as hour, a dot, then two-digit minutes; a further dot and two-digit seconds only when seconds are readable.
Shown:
9.29
